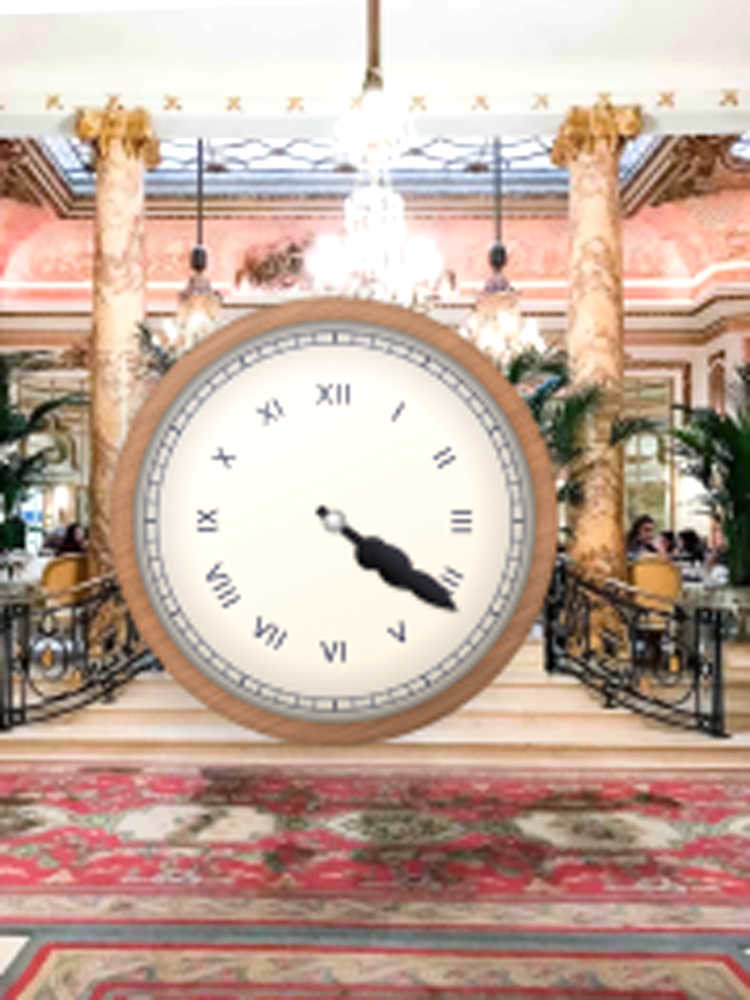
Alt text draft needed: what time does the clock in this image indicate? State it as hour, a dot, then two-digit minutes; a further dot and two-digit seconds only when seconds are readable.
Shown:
4.21
